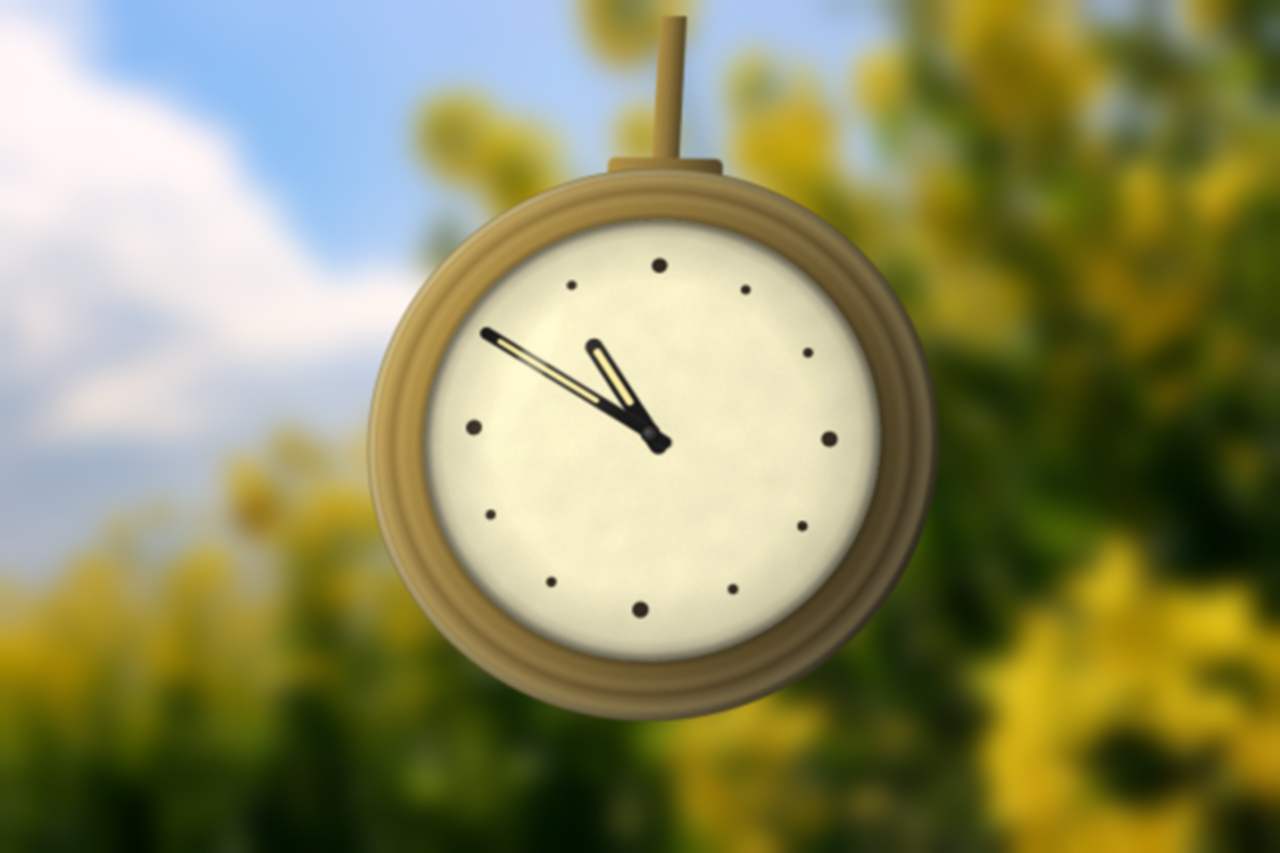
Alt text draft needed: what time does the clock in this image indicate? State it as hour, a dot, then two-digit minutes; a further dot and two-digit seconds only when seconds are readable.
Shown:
10.50
